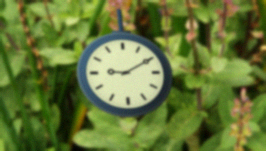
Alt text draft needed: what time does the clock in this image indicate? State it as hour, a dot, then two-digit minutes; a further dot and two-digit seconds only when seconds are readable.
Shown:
9.10
